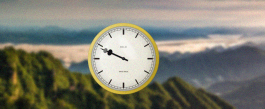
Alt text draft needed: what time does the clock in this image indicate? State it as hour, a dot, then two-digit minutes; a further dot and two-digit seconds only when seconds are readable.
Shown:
9.49
